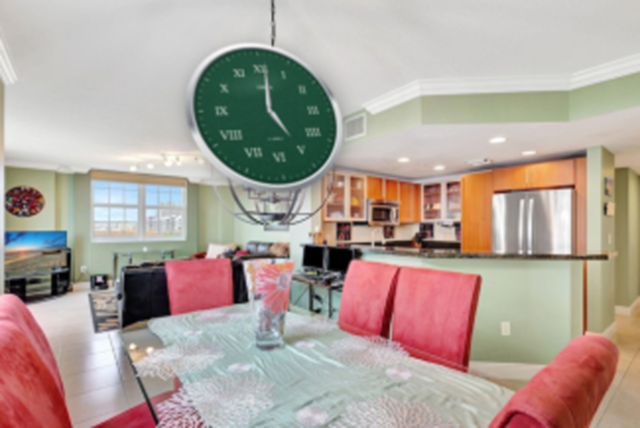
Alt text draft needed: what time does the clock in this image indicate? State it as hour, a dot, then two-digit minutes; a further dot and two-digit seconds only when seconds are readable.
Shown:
5.01
